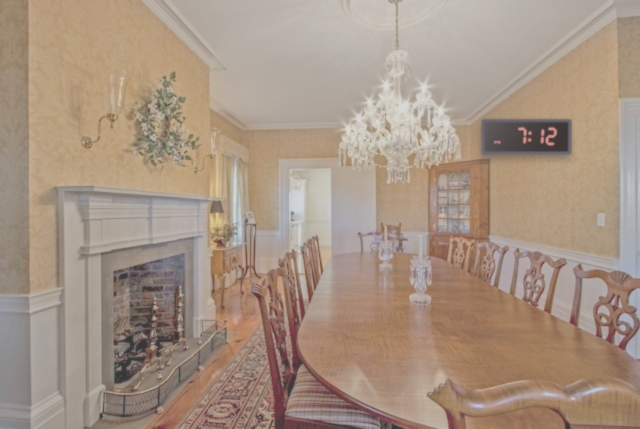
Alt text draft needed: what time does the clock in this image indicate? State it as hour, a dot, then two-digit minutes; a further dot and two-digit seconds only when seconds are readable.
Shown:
7.12
